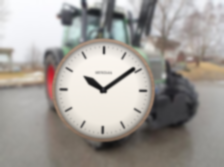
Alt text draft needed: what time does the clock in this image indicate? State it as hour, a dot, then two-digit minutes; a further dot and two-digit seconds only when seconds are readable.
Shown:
10.09
